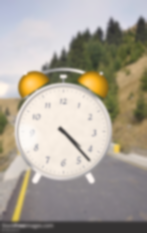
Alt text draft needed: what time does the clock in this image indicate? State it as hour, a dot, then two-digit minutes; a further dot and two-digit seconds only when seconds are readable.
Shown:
4.23
